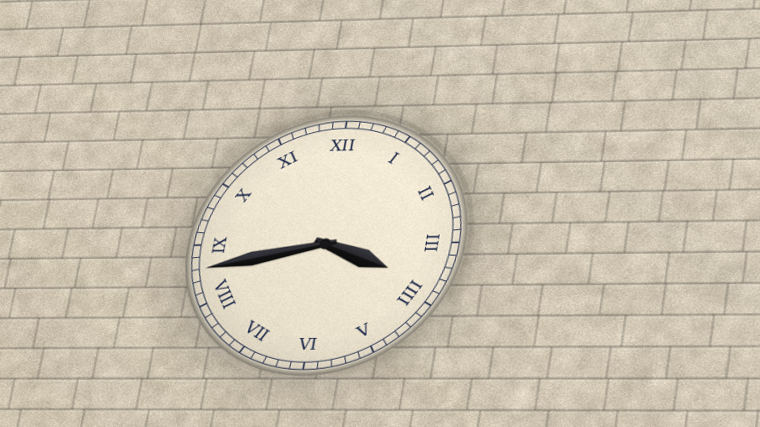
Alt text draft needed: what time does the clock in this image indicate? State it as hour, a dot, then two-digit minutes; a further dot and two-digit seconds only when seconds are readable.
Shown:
3.43
